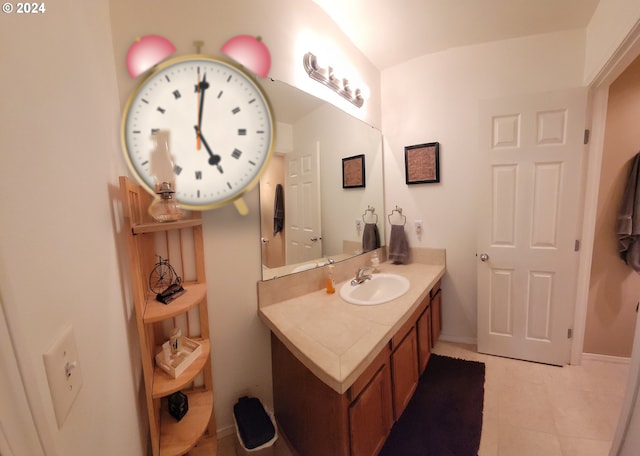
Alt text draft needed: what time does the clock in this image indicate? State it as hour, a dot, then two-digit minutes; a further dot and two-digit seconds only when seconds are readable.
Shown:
5.01.00
